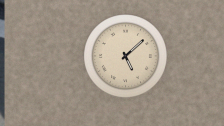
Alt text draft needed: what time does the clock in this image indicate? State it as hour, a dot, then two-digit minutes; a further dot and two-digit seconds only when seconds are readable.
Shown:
5.08
